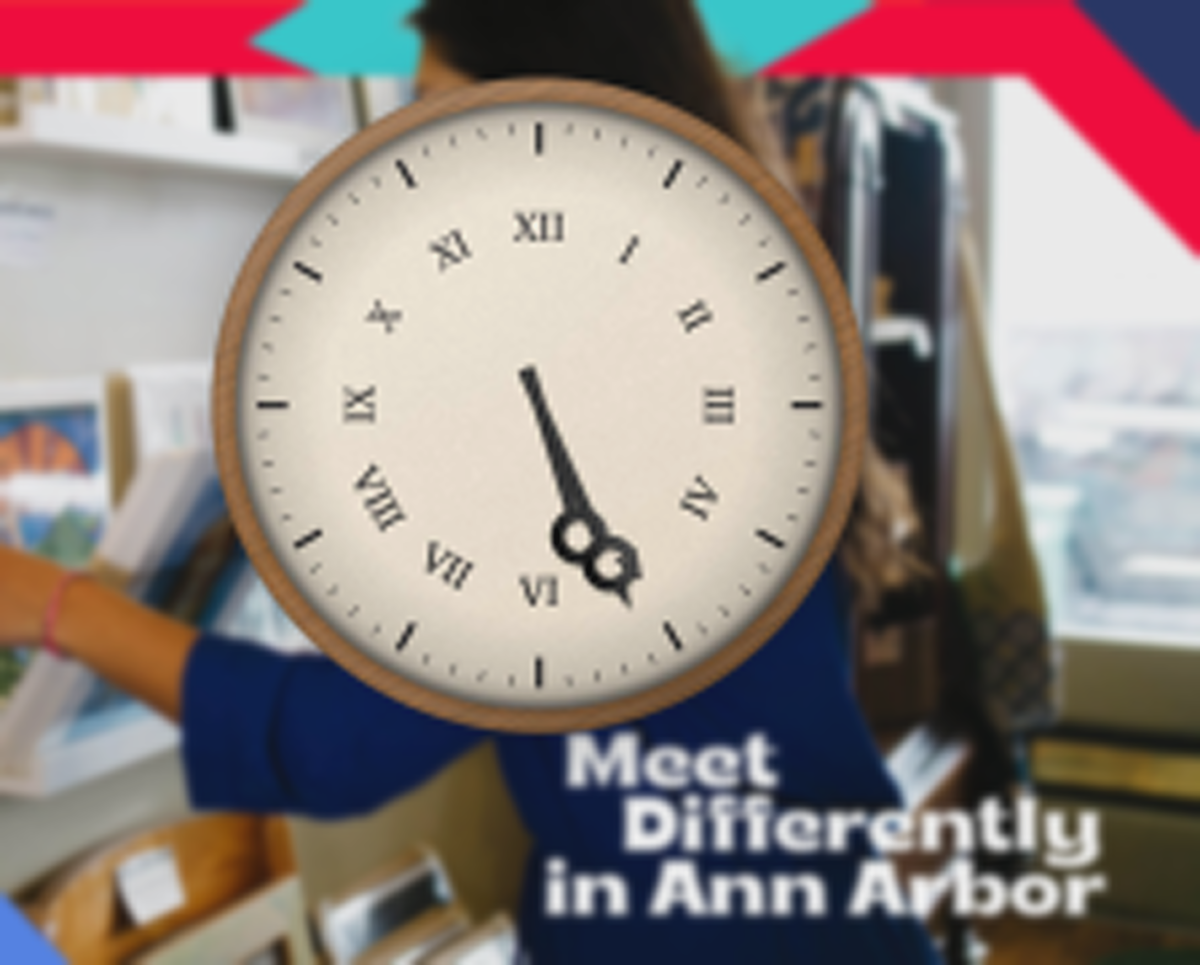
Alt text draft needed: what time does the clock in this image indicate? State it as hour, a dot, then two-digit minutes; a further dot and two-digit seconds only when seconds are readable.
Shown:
5.26
